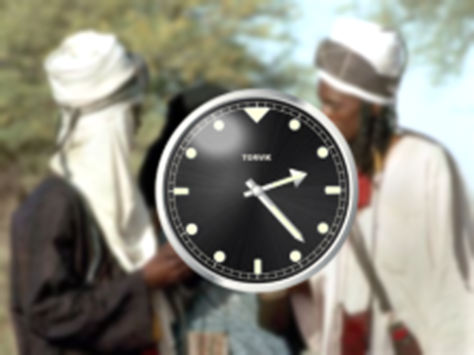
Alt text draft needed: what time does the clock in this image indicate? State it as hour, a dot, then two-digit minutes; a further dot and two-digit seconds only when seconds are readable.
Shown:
2.23
